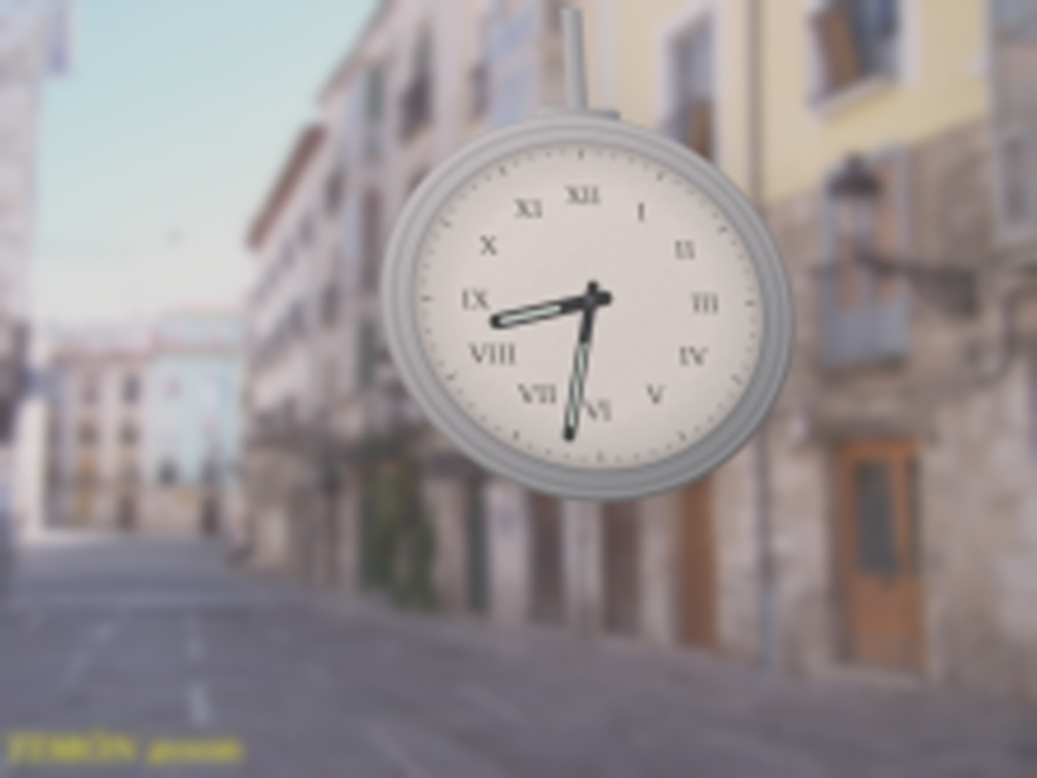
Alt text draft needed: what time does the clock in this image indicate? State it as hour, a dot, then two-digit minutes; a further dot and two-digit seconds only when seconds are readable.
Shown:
8.32
